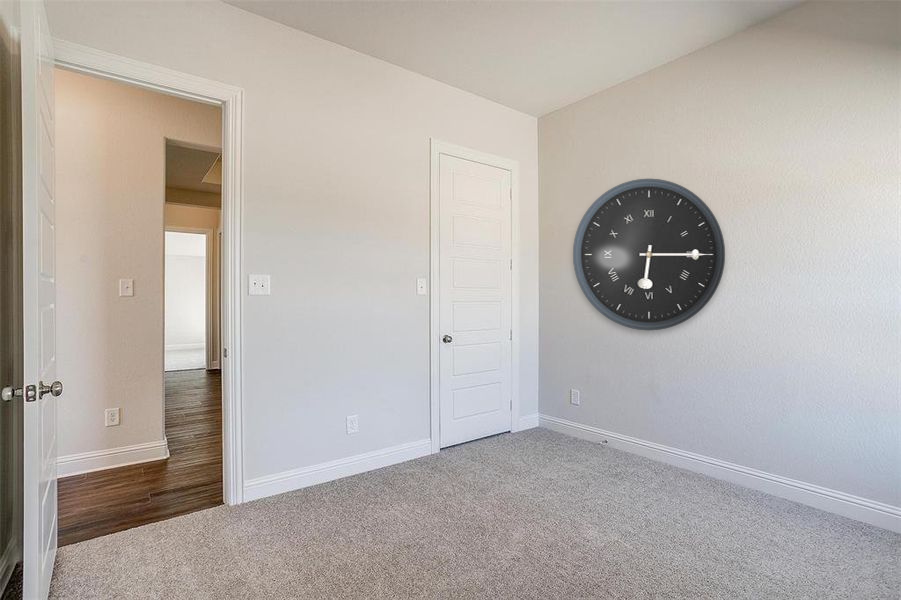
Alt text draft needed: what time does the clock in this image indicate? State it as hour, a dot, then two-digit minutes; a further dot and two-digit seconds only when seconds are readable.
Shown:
6.15
